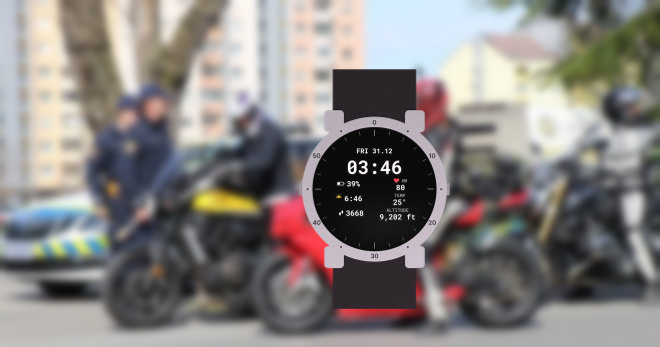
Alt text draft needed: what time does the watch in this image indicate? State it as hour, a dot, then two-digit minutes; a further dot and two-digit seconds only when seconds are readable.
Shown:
3.46
